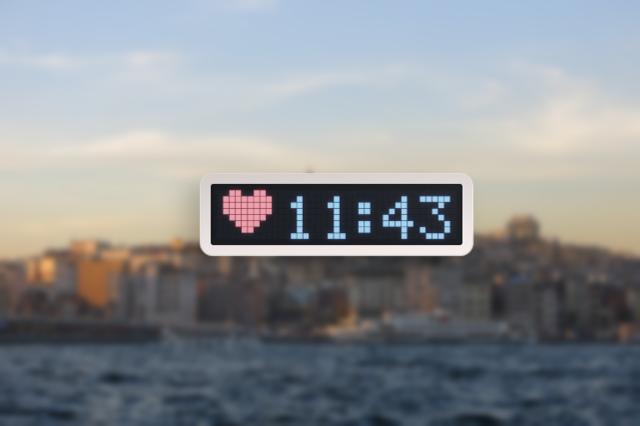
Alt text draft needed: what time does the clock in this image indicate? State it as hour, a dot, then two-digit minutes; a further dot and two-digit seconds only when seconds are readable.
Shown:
11.43
